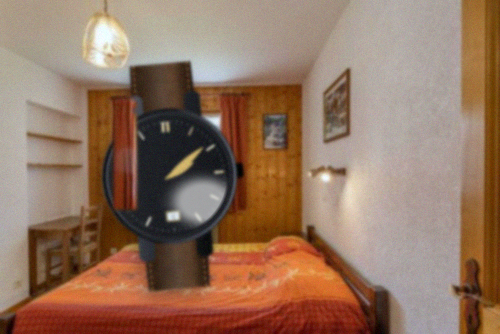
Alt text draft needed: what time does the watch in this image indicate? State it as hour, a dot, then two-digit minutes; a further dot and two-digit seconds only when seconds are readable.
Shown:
2.09
